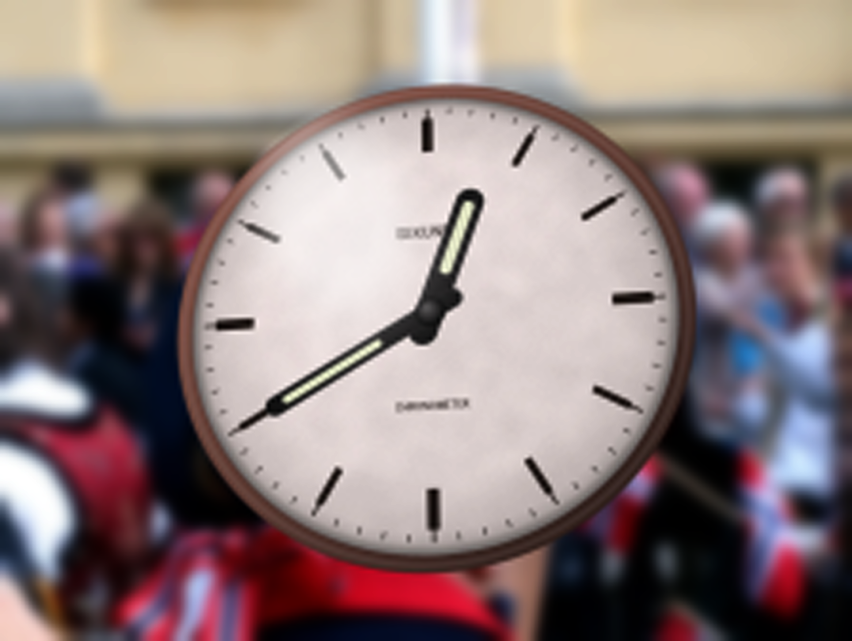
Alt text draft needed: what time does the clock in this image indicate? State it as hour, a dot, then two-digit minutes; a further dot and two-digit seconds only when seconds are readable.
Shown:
12.40
